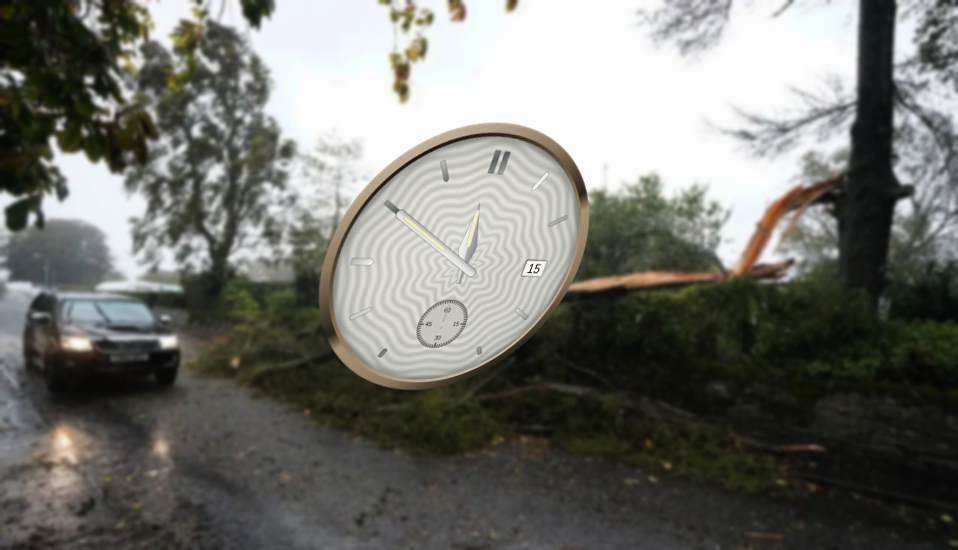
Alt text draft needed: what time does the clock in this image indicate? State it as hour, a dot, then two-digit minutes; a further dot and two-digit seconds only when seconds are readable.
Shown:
11.50
